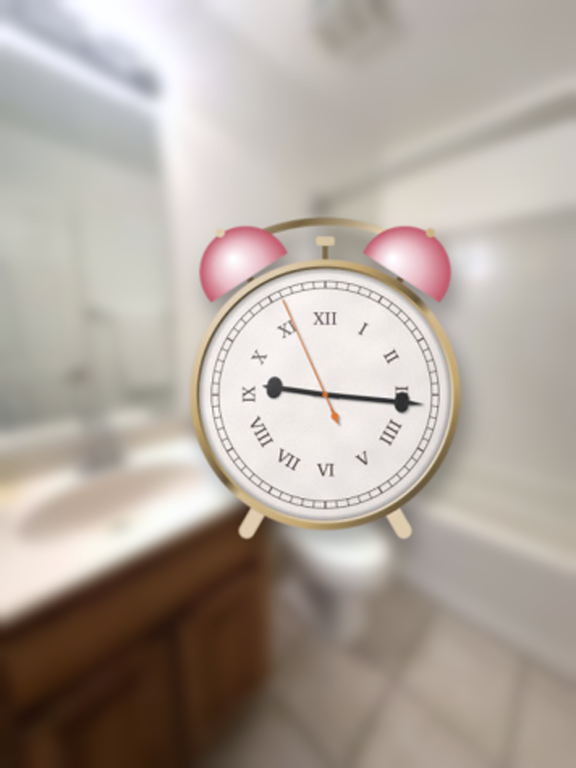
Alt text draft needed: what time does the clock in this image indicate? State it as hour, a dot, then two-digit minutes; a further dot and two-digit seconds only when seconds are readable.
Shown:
9.15.56
